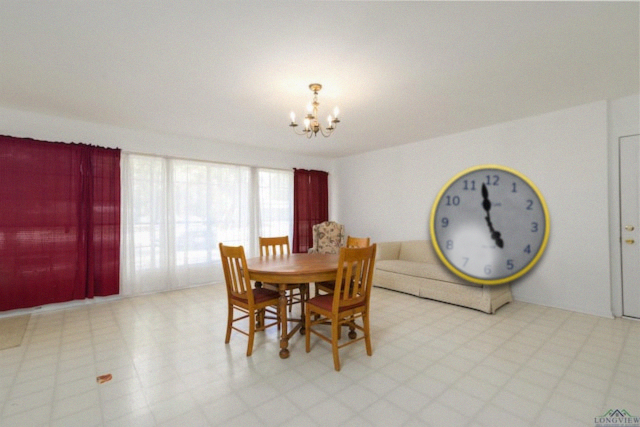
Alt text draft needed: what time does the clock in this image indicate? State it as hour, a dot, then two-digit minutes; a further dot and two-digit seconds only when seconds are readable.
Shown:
4.58
